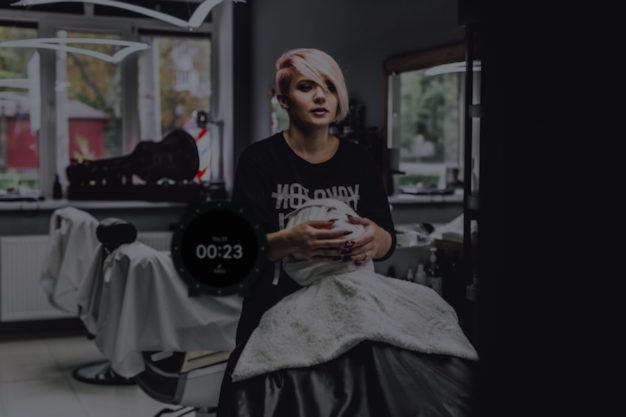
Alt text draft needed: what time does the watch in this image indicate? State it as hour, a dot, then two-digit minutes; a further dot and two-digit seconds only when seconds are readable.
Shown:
0.23
